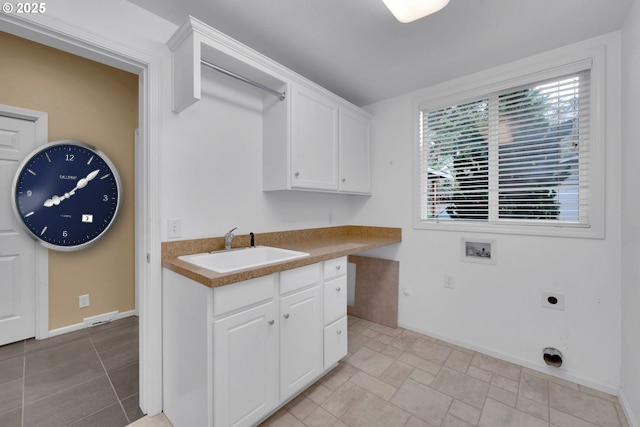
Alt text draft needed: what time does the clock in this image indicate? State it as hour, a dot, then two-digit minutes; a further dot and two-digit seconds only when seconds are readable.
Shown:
8.08
